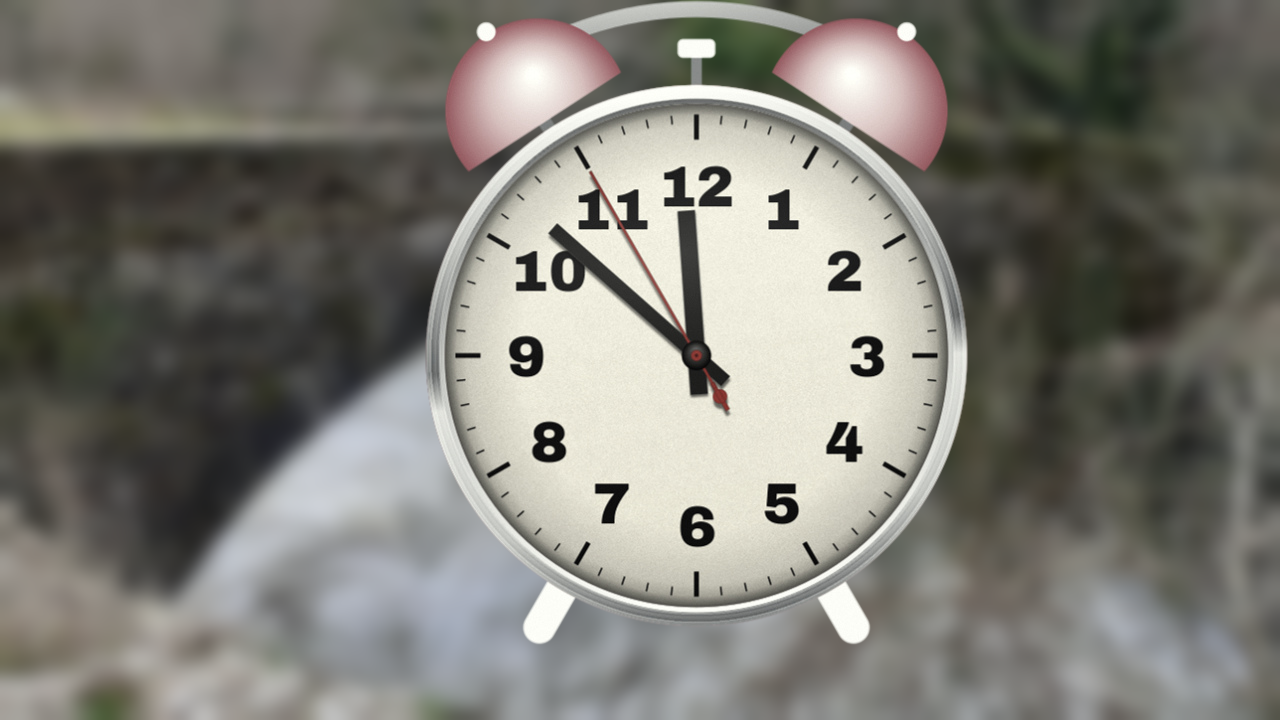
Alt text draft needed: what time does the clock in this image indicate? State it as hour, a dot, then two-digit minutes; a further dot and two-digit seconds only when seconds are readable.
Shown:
11.51.55
